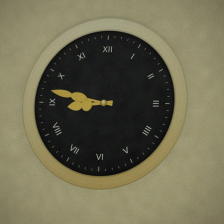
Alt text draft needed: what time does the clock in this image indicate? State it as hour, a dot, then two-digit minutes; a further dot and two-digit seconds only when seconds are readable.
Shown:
8.47
